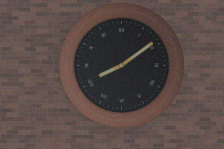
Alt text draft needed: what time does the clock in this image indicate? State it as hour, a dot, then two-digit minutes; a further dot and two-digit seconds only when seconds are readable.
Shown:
8.09
